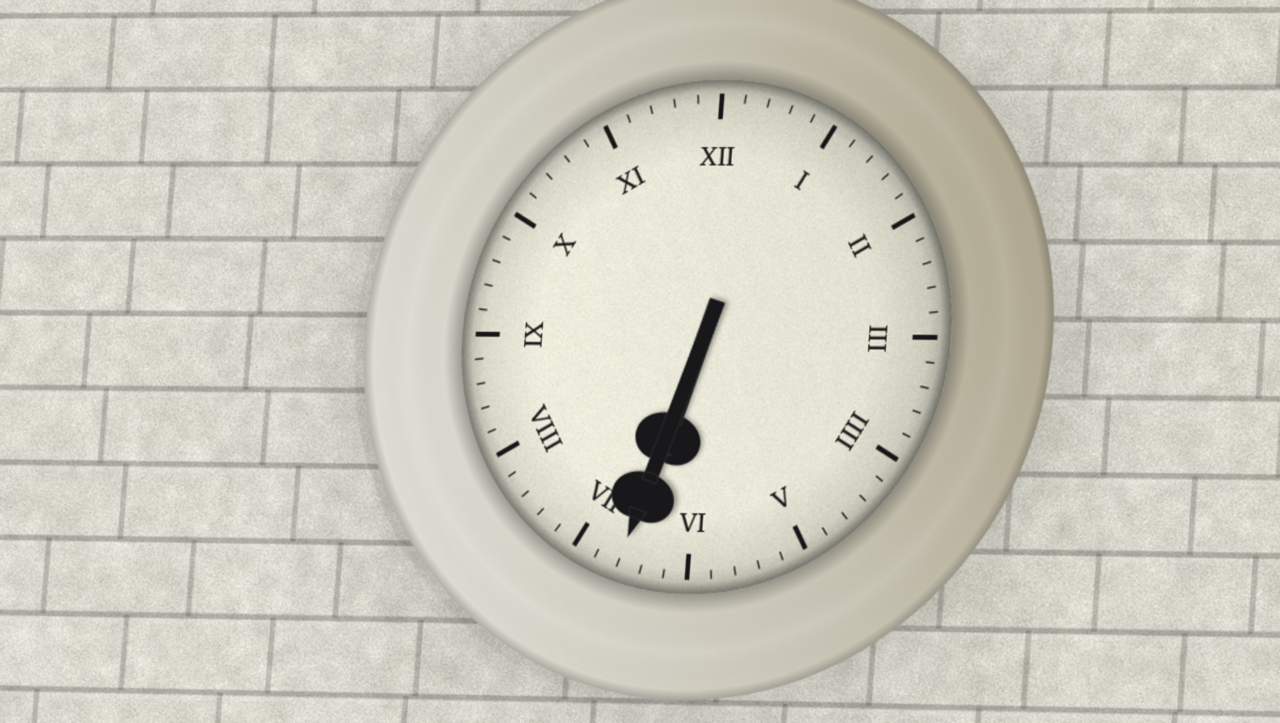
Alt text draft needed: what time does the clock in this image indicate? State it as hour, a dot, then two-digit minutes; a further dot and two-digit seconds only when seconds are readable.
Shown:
6.33
